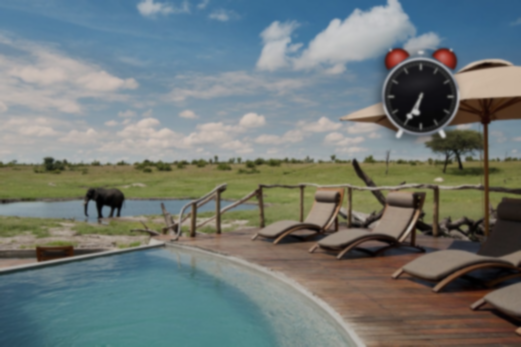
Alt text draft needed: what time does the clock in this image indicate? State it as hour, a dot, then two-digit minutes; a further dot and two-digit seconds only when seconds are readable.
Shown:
6.35
